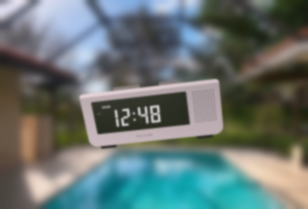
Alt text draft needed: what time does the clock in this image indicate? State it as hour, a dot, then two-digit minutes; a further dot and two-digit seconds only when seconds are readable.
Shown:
12.48
